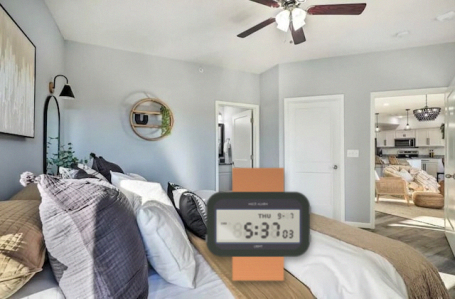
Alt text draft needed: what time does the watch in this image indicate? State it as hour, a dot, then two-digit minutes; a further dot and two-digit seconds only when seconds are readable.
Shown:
5.37
